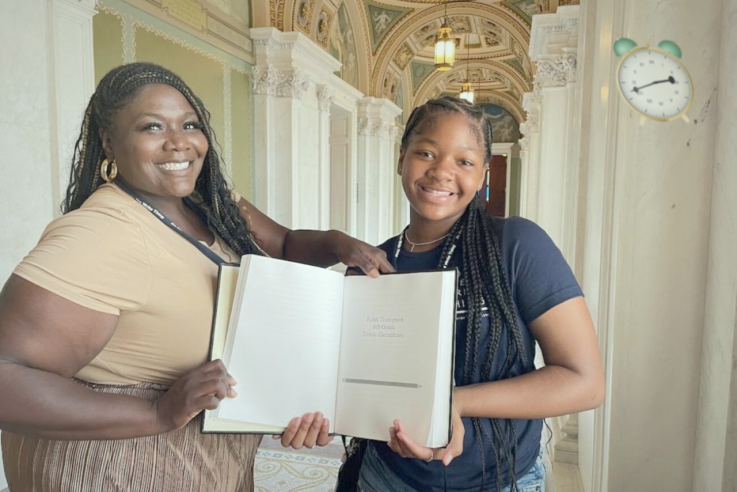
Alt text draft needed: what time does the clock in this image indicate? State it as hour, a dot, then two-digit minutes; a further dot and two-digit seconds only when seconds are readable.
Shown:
2.42
